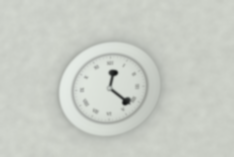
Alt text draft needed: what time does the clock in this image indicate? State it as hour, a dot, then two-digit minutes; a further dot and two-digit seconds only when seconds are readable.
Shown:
12.22
